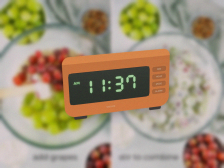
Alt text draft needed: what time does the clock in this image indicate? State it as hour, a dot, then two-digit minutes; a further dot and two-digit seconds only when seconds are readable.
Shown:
11.37
